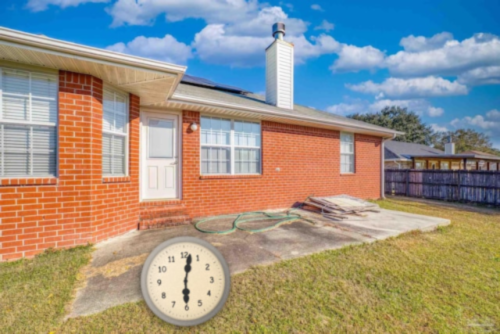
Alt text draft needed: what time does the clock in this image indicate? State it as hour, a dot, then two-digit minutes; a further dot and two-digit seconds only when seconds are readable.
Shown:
6.02
